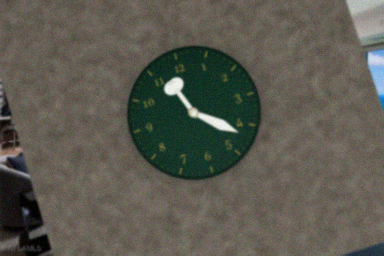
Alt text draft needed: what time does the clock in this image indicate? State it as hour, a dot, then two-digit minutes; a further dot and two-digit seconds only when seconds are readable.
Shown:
11.22
